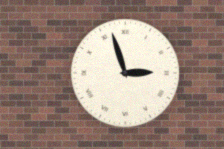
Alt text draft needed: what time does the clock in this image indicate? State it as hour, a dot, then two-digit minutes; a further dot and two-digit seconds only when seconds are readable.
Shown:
2.57
